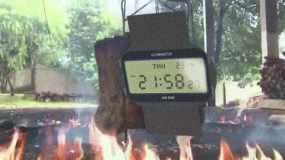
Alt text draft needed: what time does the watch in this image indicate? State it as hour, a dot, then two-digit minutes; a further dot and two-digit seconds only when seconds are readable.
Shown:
21.58.27
